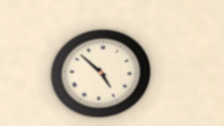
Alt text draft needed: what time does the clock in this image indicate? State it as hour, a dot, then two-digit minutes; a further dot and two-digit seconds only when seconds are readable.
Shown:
4.52
